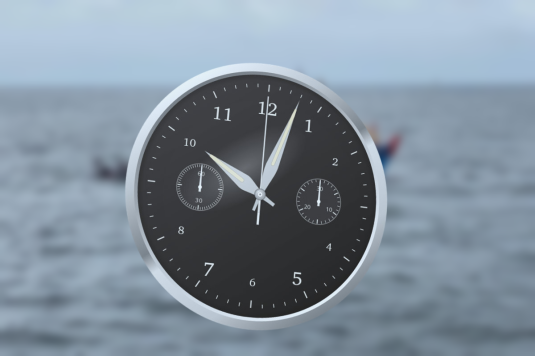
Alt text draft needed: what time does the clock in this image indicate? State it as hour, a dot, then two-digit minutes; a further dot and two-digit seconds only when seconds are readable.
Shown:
10.03
